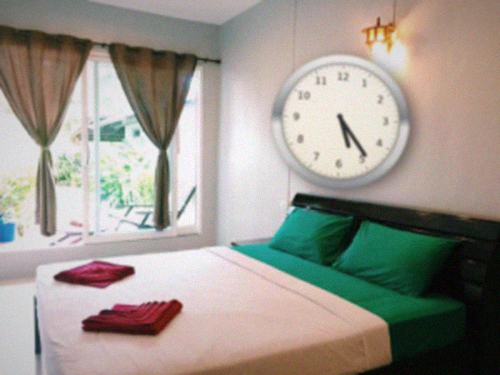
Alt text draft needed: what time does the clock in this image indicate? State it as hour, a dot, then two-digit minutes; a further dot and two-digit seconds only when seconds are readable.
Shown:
5.24
